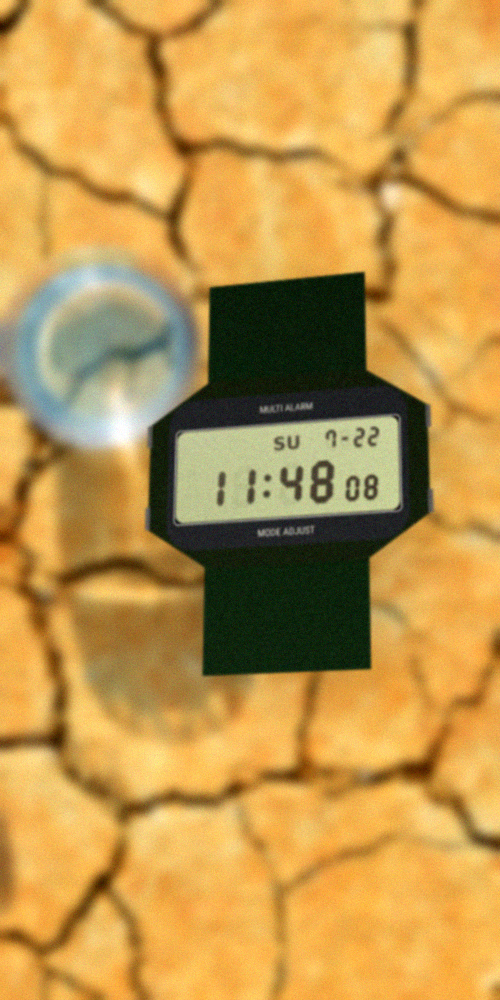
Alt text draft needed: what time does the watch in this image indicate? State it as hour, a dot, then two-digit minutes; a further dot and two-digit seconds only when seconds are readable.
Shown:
11.48.08
